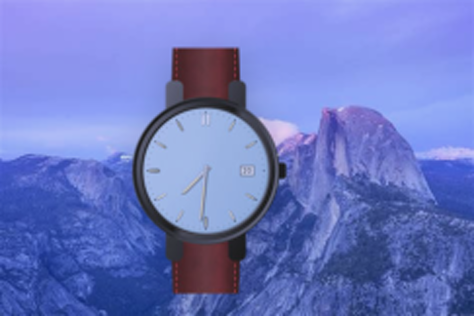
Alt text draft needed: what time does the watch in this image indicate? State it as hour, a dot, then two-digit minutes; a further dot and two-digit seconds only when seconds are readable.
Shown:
7.31
